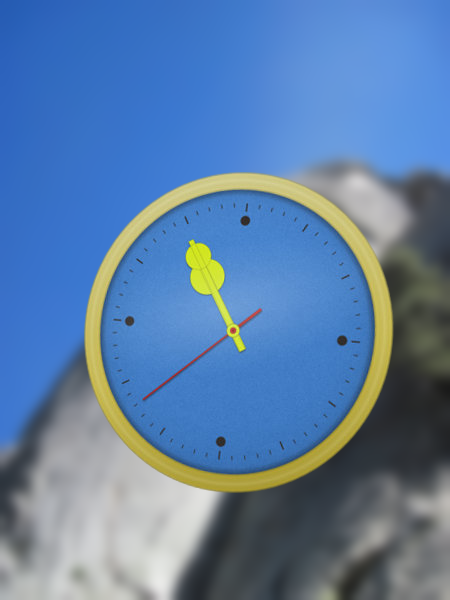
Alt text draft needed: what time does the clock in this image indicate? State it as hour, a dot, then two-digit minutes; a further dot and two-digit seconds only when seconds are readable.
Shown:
10.54.38
